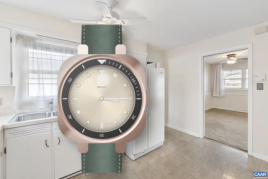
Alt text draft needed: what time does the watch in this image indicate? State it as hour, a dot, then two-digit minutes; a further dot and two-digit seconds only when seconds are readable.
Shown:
3.15
